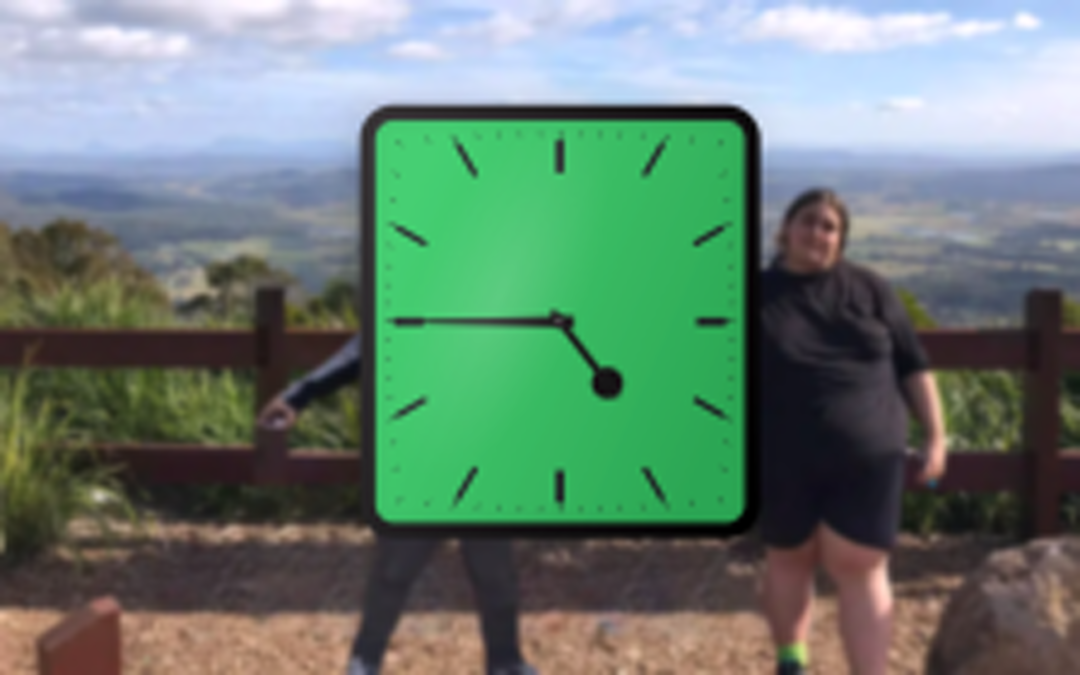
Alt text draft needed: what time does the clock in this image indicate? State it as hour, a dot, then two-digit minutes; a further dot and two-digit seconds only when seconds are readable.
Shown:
4.45
